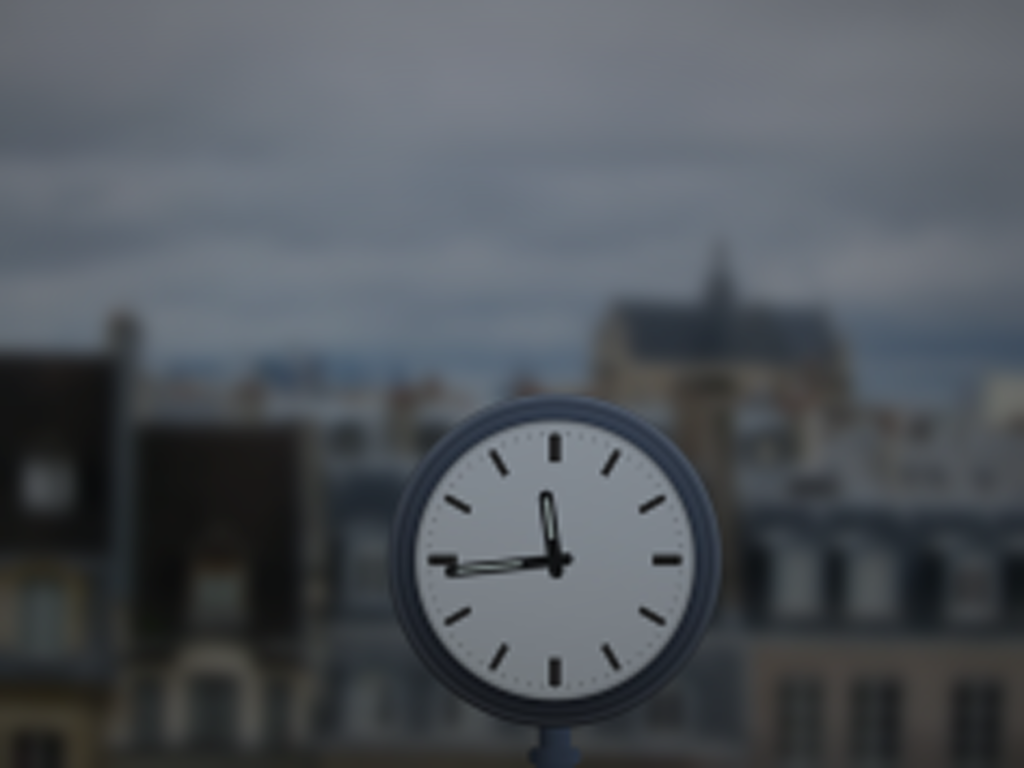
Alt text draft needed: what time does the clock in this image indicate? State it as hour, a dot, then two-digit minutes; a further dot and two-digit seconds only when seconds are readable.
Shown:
11.44
